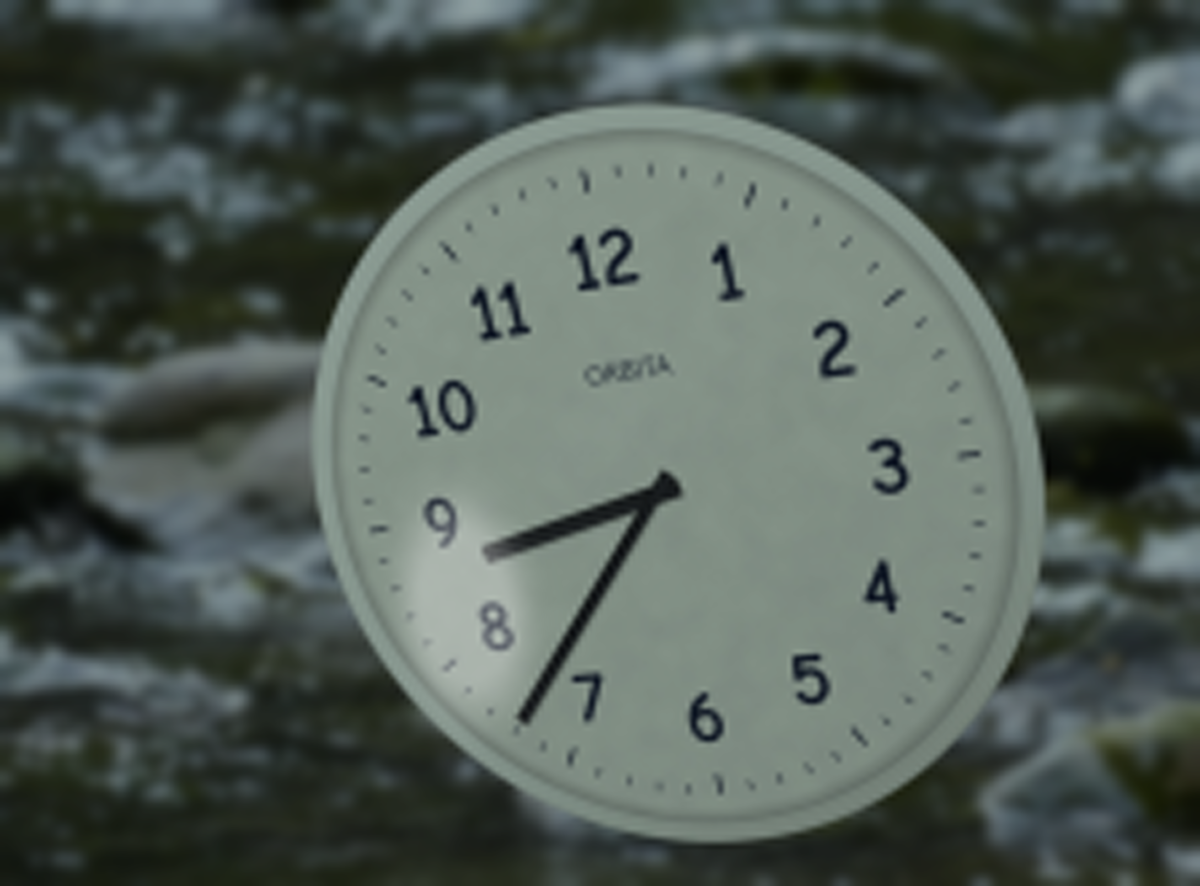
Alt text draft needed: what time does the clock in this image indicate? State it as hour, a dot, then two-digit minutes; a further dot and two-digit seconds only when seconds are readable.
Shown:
8.37
